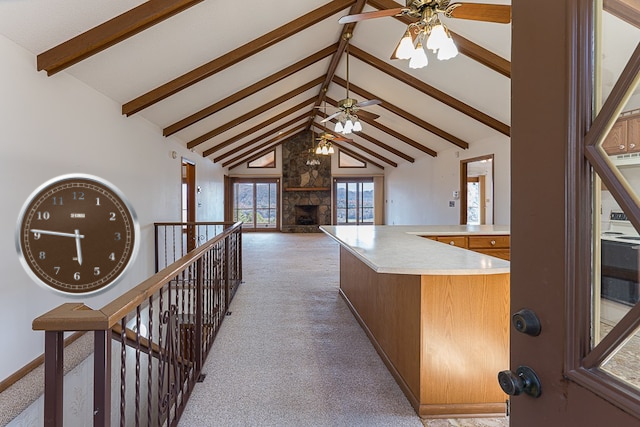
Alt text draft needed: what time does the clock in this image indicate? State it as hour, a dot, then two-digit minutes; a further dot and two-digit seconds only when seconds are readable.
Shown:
5.46
